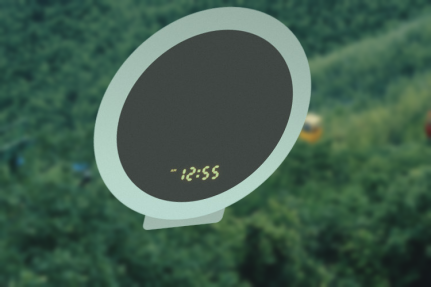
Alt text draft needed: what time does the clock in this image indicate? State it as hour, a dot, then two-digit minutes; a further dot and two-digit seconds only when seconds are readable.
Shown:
12.55
